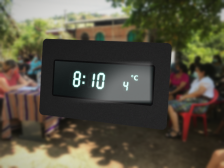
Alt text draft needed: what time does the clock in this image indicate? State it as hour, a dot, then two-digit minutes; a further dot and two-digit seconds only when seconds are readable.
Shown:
8.10
